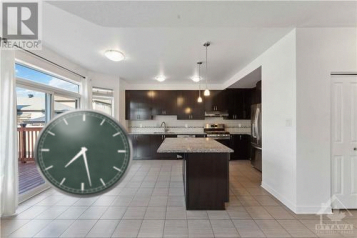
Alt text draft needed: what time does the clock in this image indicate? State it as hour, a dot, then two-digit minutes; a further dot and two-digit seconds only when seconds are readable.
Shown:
7.28
